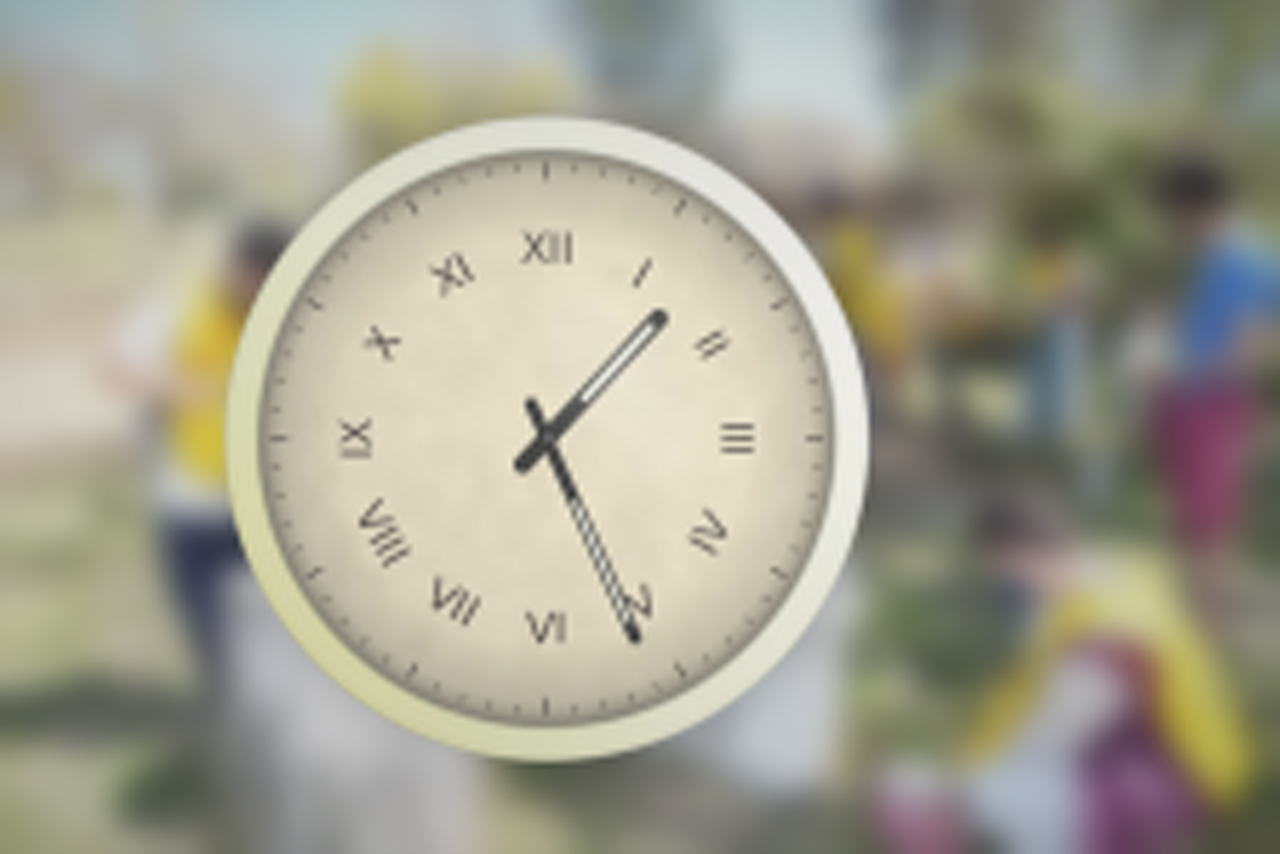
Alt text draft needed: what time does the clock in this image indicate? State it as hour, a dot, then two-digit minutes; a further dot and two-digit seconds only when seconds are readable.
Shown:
1.26
